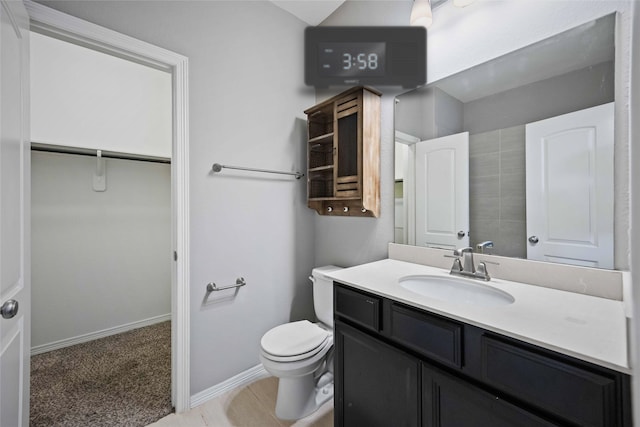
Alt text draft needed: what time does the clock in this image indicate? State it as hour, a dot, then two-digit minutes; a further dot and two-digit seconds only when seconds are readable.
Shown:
3.58
